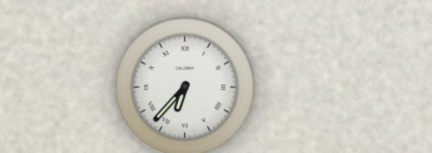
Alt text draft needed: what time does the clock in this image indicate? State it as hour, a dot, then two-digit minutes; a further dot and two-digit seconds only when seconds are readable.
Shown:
6.37
